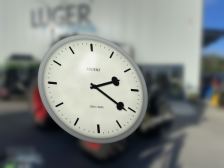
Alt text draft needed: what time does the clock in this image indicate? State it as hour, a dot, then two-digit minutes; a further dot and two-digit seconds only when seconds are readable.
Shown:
2.21
